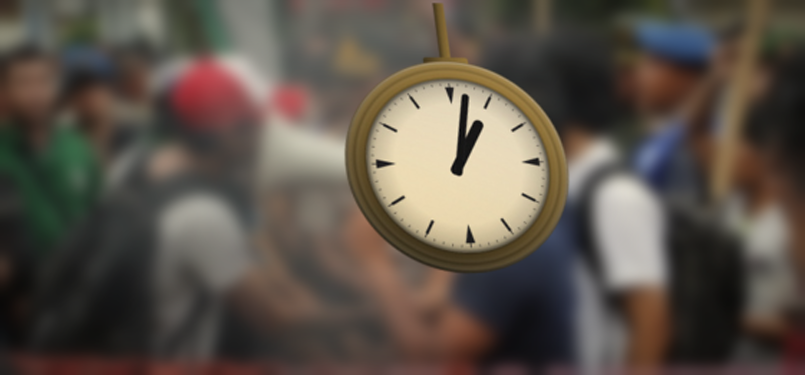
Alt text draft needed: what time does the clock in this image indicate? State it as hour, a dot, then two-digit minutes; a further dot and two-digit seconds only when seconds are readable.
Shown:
1.02
